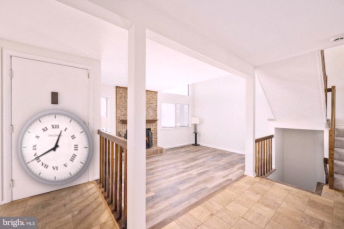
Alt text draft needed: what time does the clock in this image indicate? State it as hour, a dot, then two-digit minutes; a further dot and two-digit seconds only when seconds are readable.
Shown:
12.40
